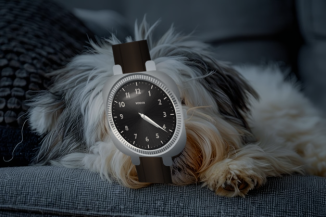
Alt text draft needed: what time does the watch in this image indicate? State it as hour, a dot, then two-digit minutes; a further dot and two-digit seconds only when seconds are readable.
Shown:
4.21
